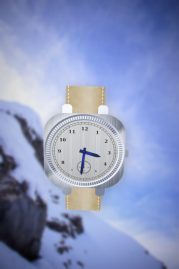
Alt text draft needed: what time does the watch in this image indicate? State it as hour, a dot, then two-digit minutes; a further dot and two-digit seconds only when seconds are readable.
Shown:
3.31
